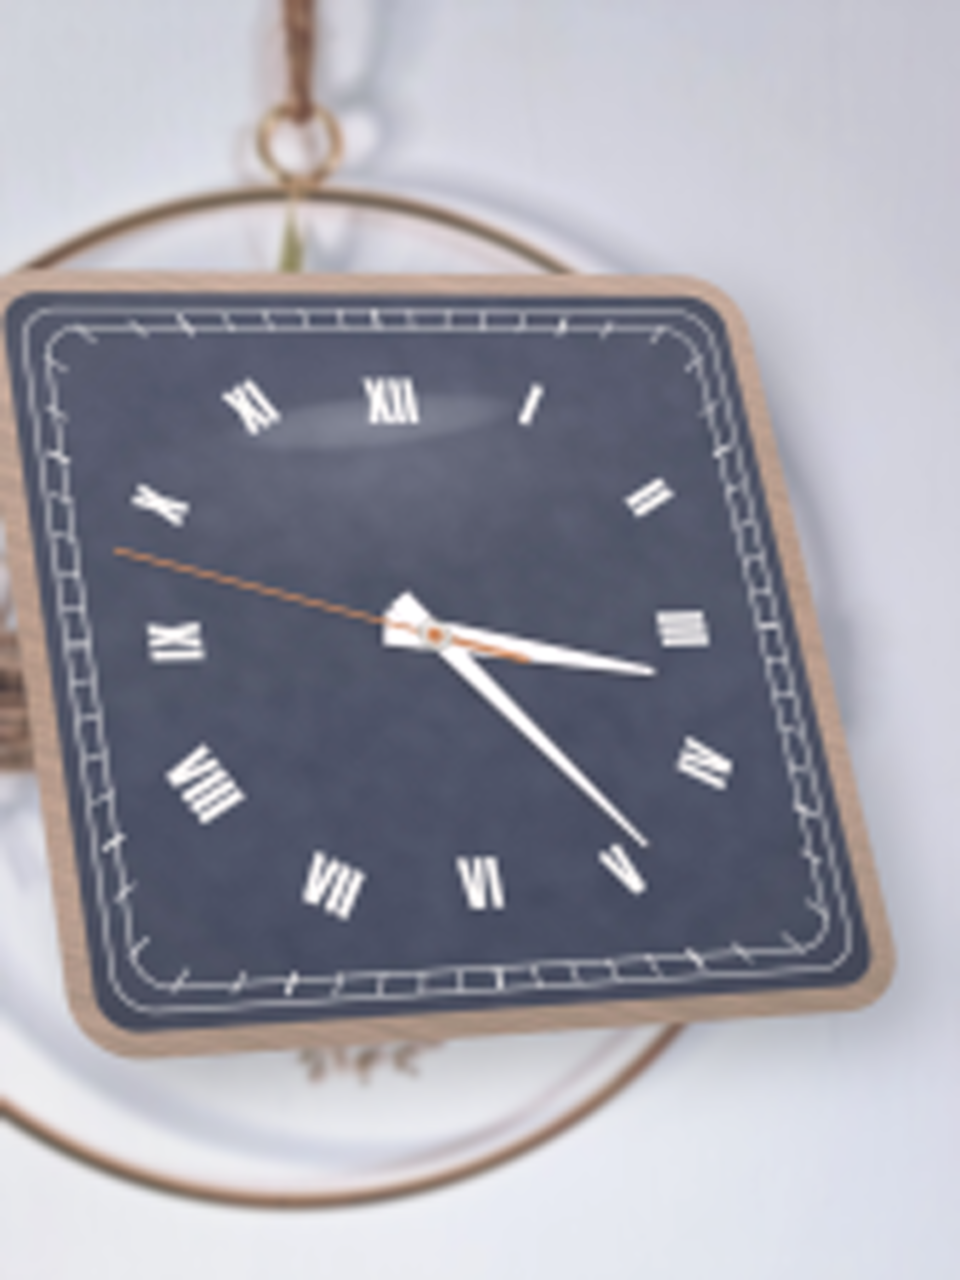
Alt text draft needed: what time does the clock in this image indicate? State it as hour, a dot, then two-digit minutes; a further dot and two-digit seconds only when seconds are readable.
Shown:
3.23.48
